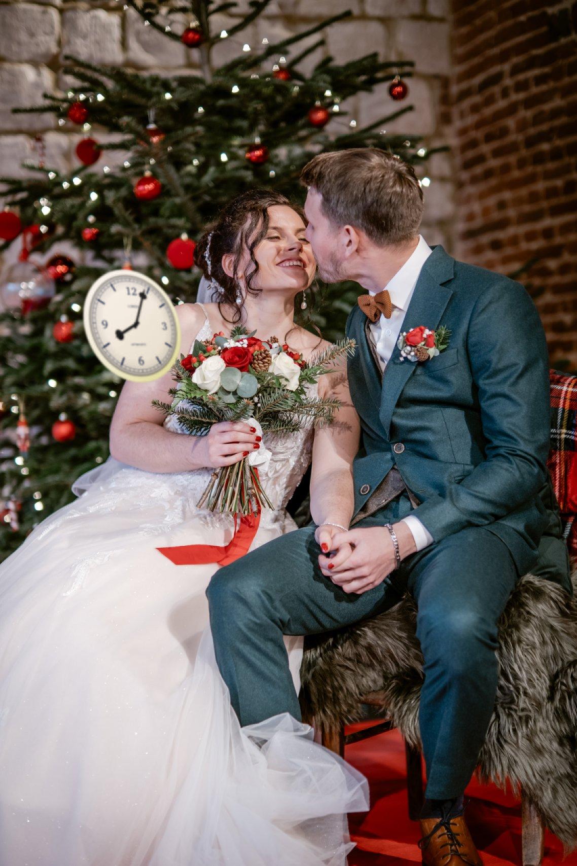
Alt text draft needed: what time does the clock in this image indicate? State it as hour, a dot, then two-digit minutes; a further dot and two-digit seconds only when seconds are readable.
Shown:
8.04
